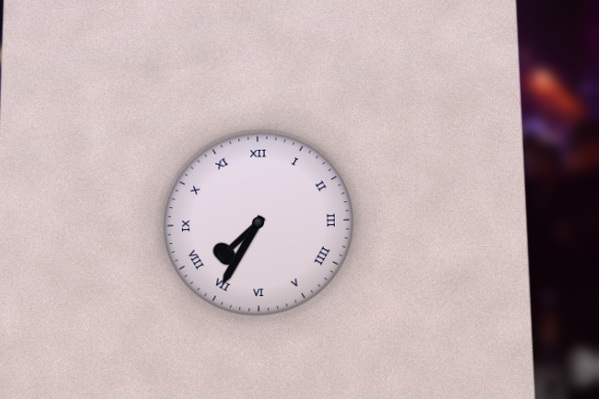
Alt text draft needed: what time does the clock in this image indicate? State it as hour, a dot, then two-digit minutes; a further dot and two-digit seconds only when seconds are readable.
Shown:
7.35
